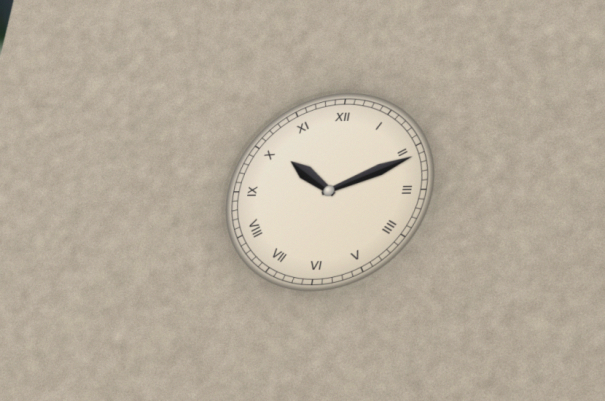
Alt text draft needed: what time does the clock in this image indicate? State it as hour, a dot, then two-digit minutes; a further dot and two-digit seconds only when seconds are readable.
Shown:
10.11
